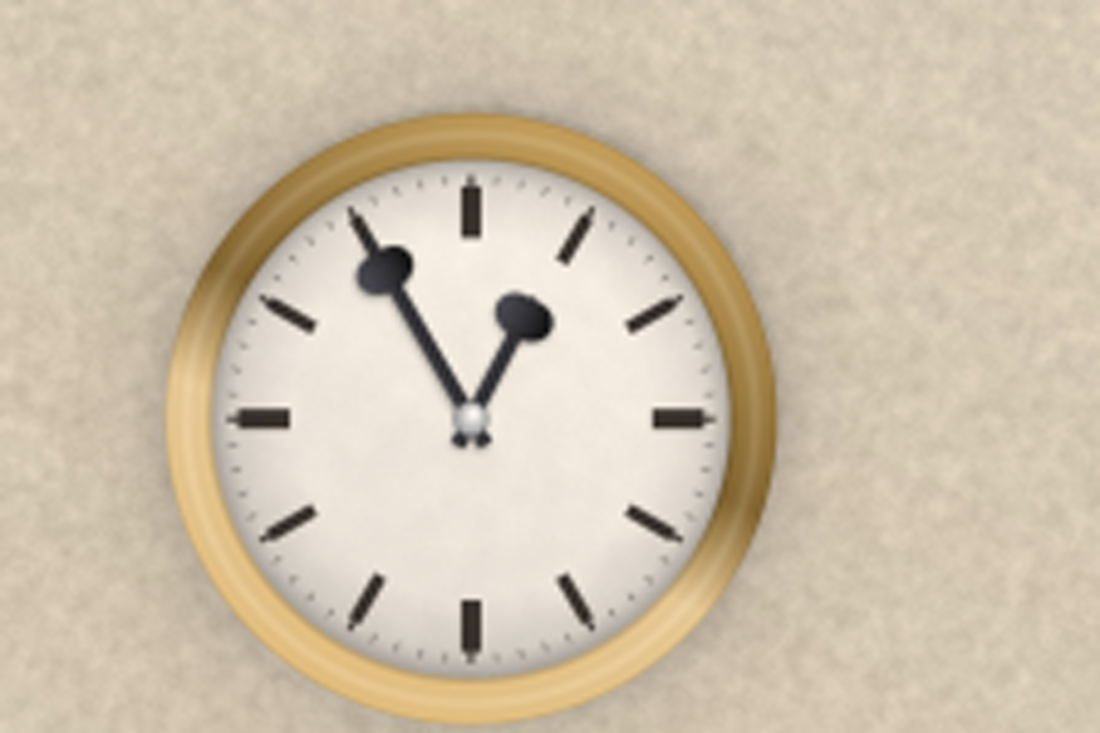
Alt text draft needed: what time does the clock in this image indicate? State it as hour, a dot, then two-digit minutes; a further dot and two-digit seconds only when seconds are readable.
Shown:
12.55
